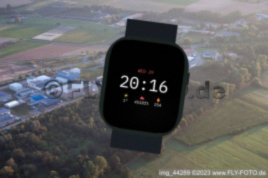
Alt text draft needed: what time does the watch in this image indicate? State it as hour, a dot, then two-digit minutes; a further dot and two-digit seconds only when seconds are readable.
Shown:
20.16
